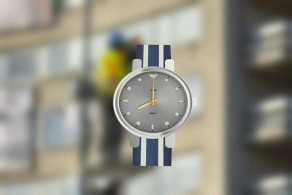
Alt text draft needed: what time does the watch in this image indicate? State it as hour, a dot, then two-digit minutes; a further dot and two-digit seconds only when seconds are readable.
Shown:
8.00
